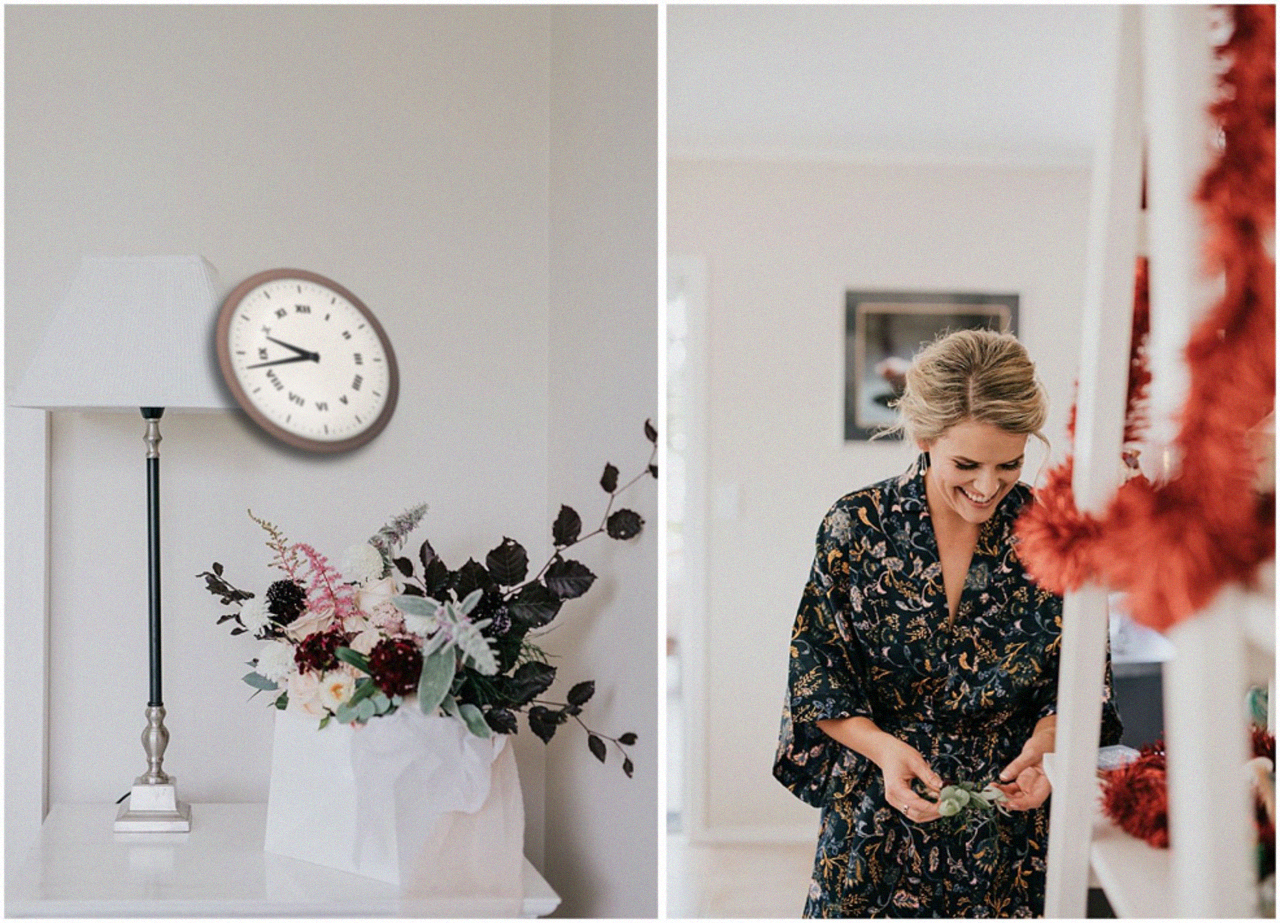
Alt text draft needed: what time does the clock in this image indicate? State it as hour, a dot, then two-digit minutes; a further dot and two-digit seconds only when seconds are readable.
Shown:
9.43
